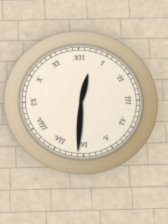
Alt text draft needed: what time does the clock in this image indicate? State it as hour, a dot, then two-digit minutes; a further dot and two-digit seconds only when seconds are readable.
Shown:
12.31
